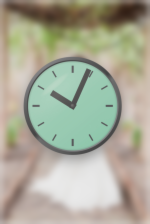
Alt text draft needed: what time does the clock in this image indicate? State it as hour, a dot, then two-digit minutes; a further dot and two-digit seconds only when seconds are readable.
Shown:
10.04
